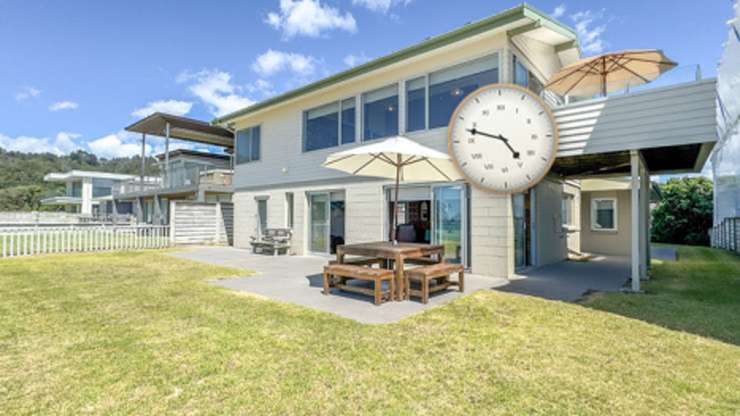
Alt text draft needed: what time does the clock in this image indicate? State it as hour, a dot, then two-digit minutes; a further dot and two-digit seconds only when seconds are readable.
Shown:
4.48
